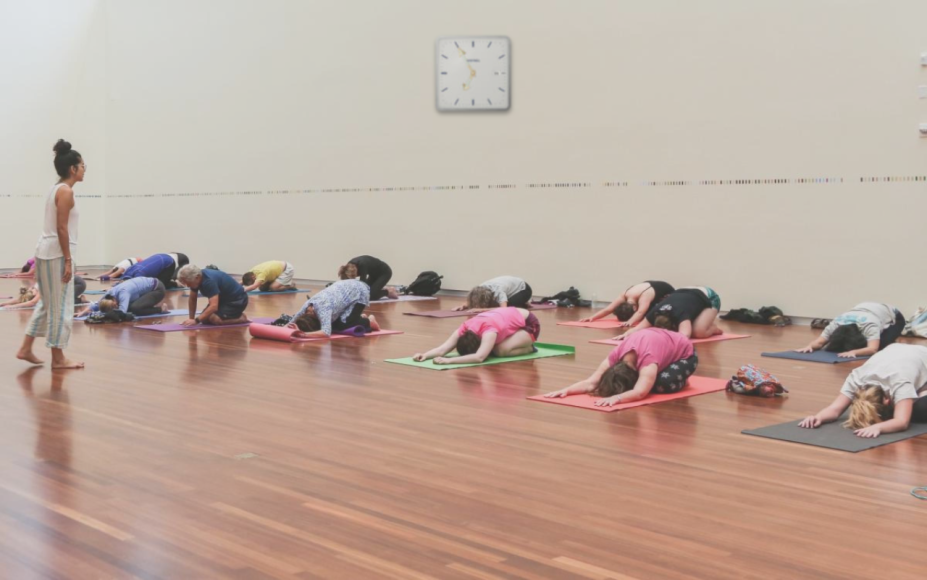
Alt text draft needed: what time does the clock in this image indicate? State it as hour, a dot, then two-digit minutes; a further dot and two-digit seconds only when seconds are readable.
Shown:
6.55
